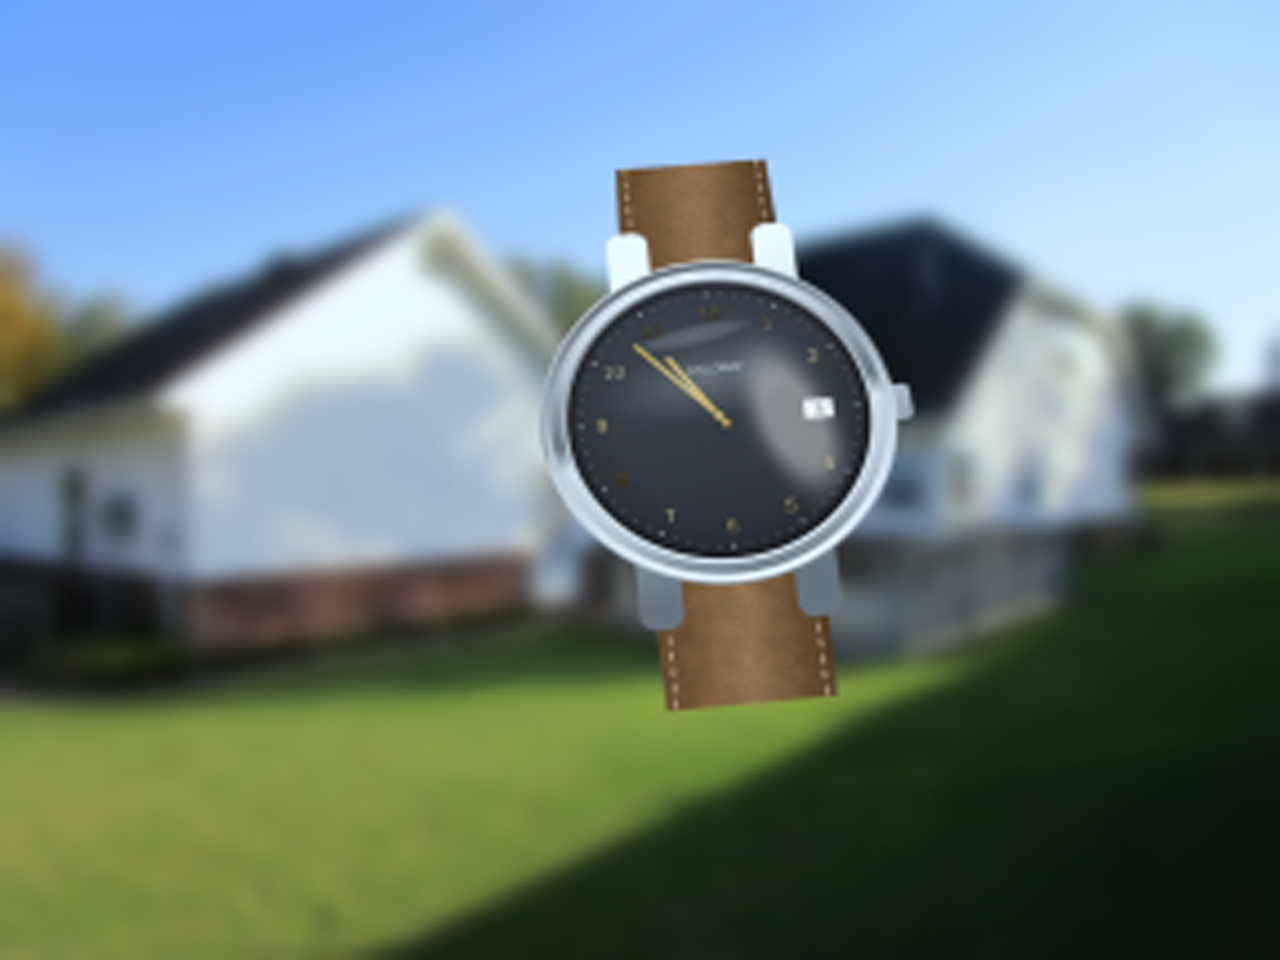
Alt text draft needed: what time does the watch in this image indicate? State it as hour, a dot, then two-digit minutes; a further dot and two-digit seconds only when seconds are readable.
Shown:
10.53
